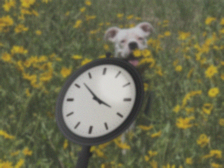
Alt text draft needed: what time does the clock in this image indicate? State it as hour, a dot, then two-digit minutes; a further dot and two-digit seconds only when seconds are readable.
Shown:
3.52
